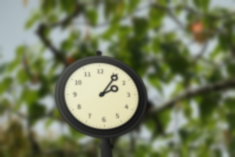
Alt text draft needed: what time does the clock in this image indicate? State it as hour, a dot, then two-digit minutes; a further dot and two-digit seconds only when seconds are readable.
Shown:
2.06
